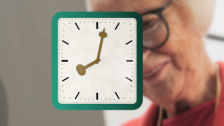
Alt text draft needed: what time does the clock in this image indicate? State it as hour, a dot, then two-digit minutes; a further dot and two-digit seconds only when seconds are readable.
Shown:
8.02
